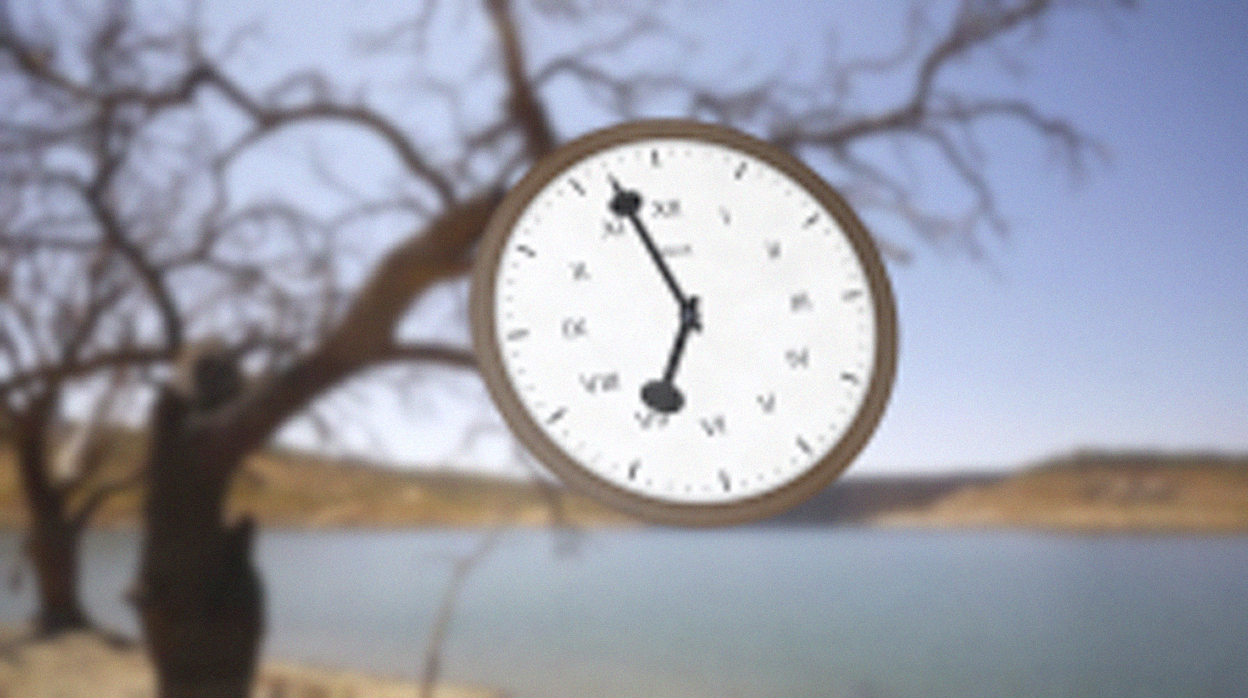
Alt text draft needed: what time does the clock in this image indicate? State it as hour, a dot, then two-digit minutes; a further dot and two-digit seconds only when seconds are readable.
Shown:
6.57
